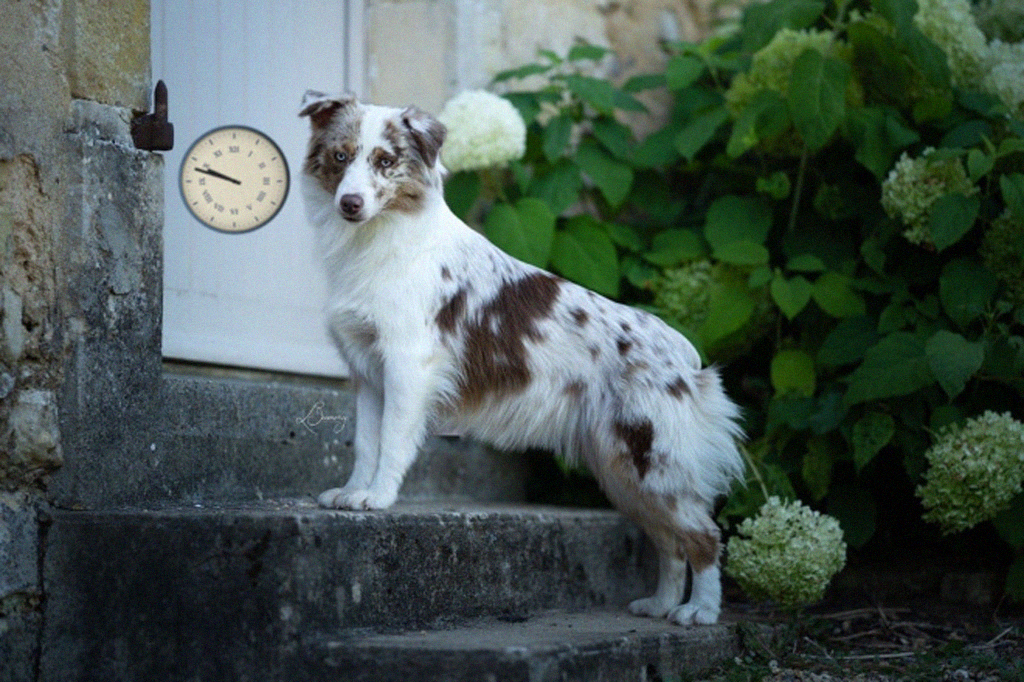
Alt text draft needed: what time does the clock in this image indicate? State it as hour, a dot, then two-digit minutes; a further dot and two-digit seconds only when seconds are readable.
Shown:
9.48
